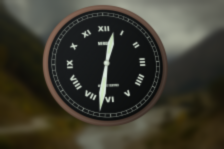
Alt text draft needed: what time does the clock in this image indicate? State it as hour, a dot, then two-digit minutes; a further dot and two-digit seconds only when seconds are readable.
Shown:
12.32
